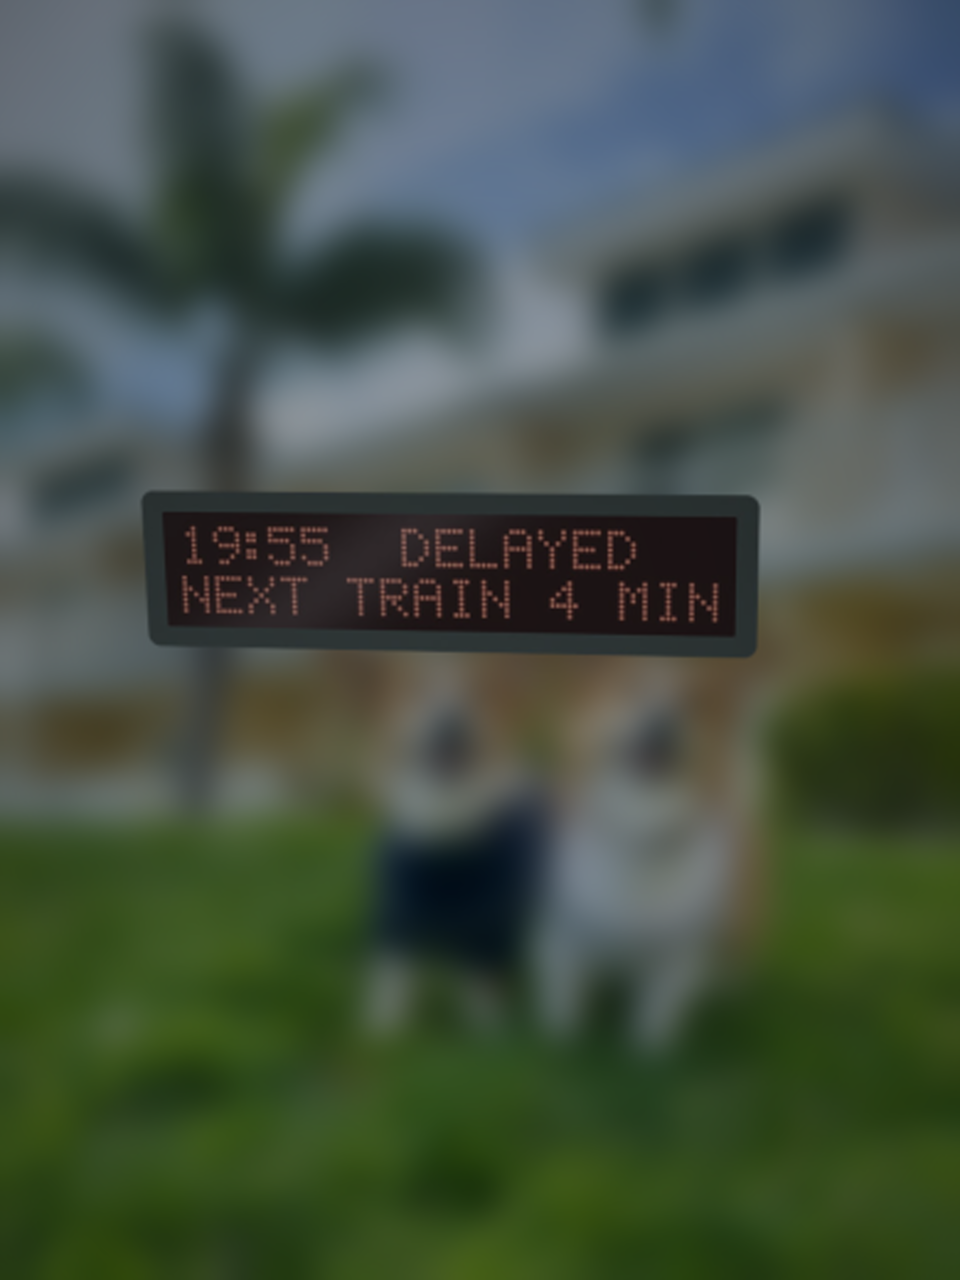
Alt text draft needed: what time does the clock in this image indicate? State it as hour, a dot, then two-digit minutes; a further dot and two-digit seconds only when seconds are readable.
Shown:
19.55
